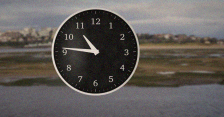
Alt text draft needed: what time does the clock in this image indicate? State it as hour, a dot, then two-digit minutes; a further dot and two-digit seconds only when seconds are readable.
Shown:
10.46
